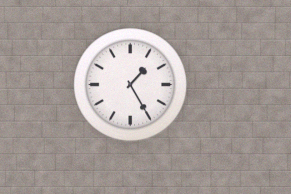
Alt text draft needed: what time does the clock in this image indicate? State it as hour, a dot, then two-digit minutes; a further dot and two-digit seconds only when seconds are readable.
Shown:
1.25
